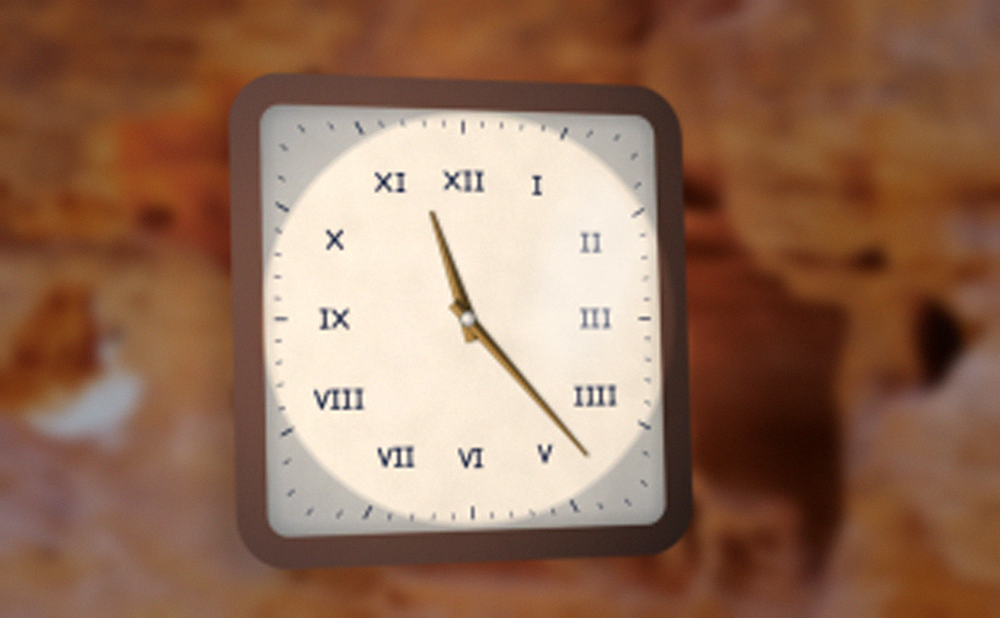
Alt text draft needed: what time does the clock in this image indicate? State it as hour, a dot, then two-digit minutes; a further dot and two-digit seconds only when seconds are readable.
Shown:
11.23
